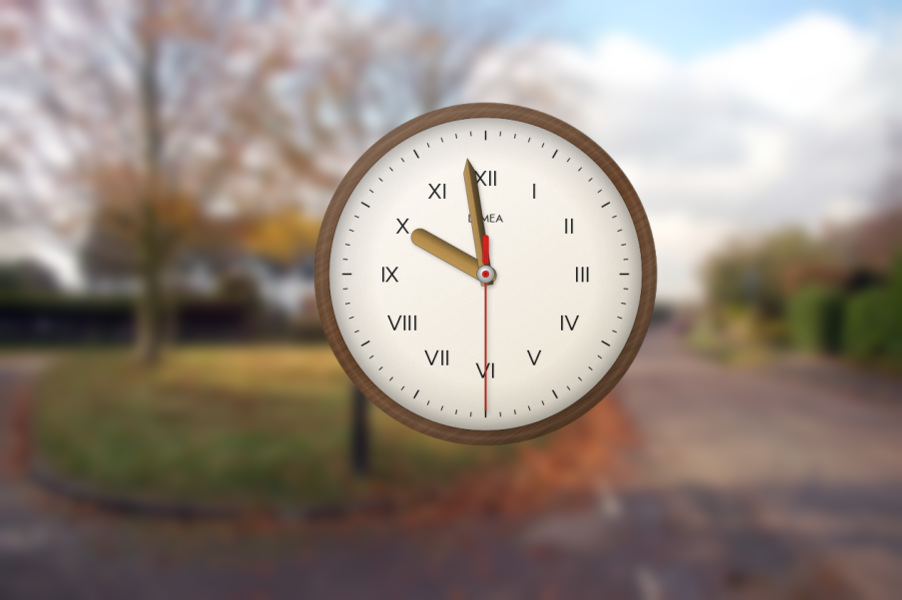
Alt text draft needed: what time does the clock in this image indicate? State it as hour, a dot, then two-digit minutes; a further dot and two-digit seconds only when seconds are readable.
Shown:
9.58.30
